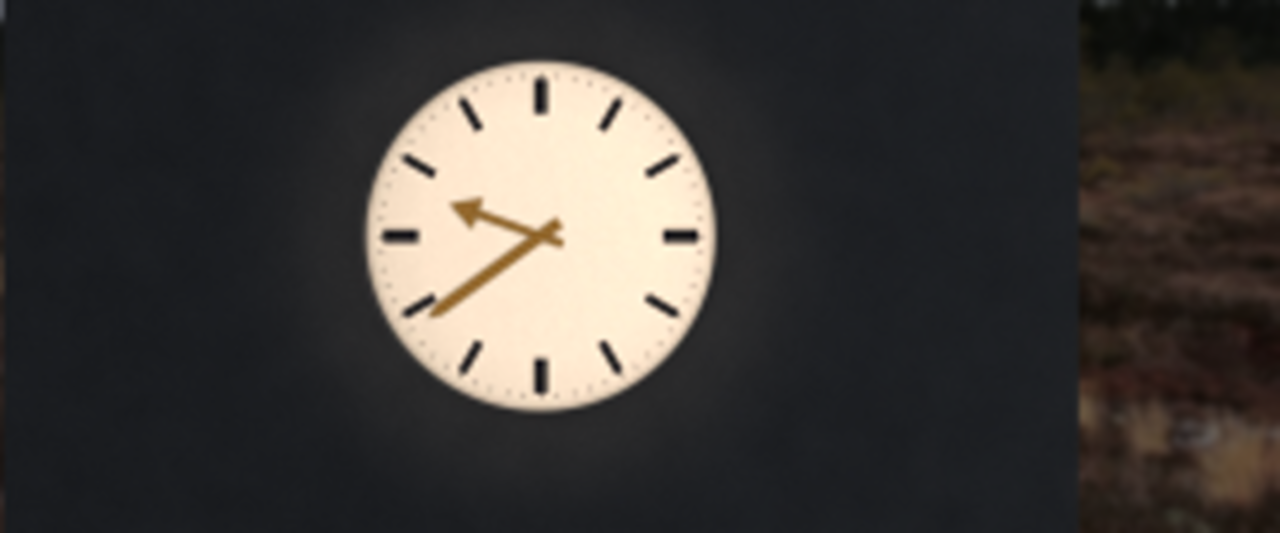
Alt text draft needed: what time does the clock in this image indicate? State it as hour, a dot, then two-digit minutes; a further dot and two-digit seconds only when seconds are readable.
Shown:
9.39
